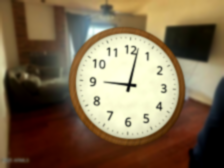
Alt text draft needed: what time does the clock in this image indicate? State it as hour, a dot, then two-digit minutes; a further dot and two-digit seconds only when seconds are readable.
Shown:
9.02
